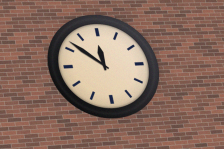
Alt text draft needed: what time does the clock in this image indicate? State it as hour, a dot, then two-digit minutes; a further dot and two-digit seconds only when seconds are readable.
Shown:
11.52
